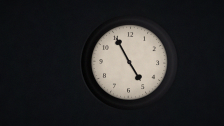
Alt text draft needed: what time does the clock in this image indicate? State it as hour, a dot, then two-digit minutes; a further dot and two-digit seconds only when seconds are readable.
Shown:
4.55
